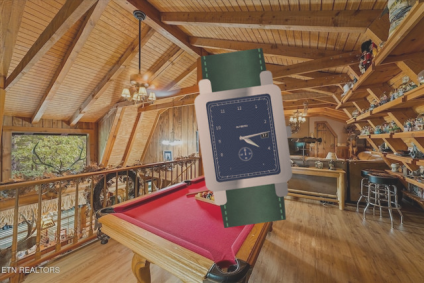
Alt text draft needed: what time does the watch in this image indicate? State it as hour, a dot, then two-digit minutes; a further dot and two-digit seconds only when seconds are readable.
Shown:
4.14
